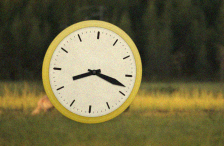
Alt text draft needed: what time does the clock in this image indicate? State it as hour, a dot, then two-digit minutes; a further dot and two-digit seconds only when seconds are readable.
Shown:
8.18
